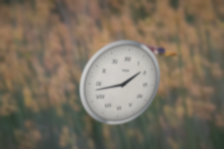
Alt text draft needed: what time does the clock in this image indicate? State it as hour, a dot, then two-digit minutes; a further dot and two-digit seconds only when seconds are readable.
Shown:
1.43
